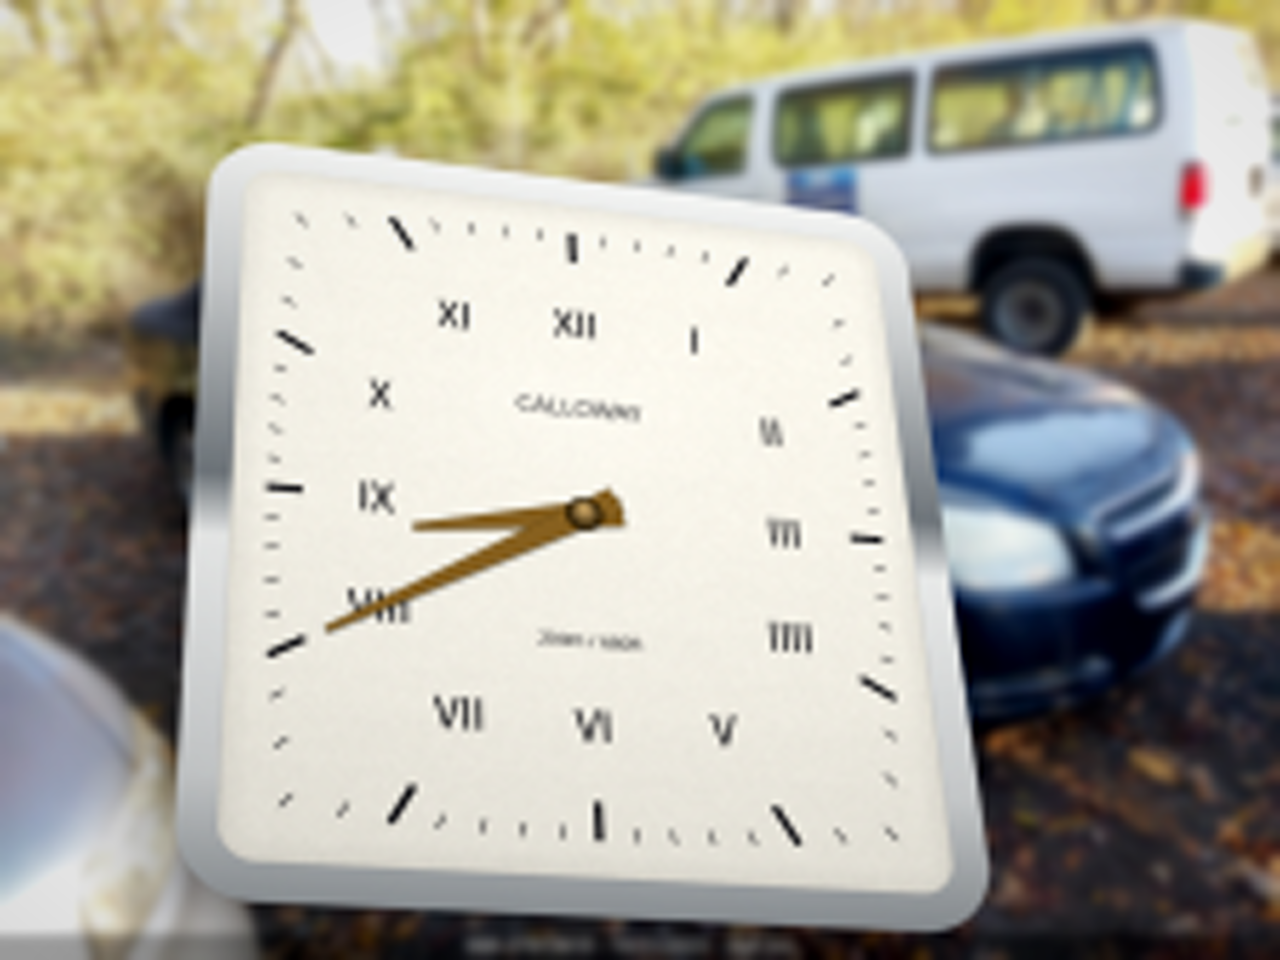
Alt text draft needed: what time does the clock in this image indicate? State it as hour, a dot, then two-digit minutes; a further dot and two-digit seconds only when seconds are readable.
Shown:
8.40
